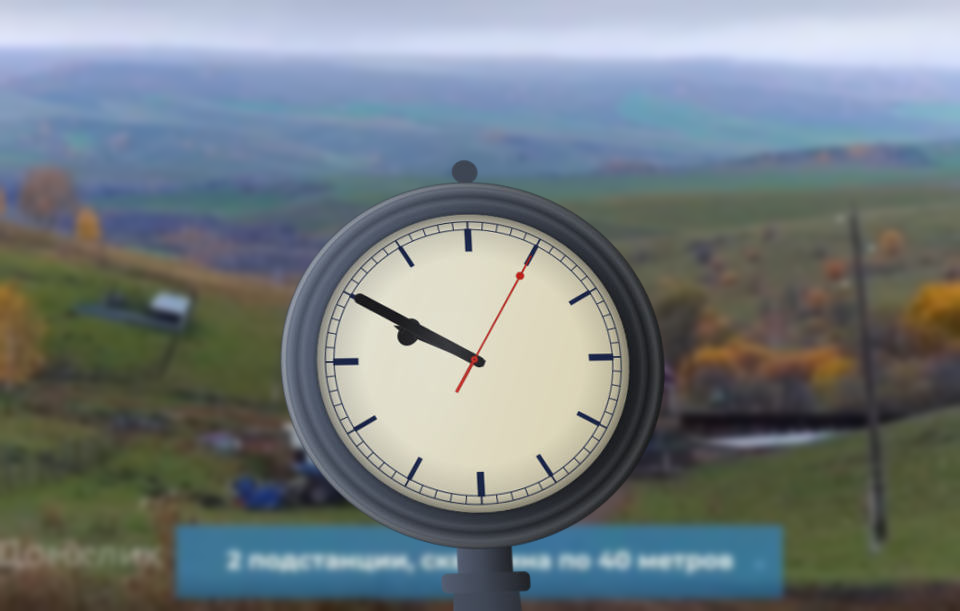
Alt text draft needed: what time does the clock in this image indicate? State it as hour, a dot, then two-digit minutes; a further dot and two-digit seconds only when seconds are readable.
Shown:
9.50.05
